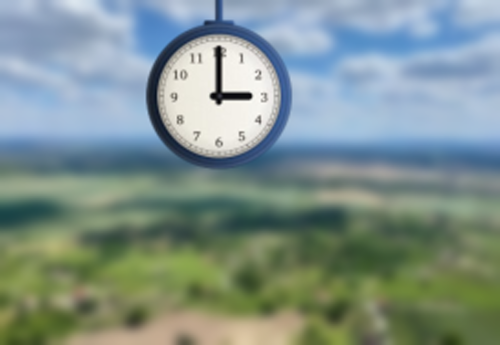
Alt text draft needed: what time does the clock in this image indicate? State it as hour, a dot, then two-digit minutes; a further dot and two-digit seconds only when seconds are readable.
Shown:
3.00
